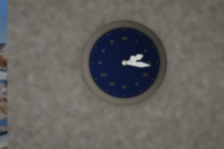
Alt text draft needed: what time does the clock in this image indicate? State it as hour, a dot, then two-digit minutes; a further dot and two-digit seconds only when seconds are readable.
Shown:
2.16
